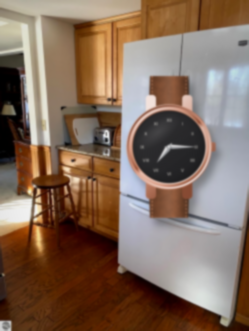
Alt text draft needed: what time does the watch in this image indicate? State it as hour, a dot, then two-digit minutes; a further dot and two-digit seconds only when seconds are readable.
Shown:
7.15
